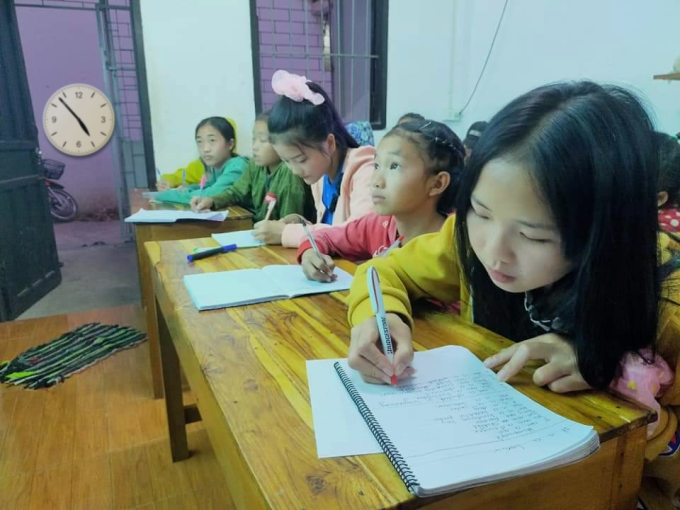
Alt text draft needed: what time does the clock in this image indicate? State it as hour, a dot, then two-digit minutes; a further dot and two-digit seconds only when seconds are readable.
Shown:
4.53
